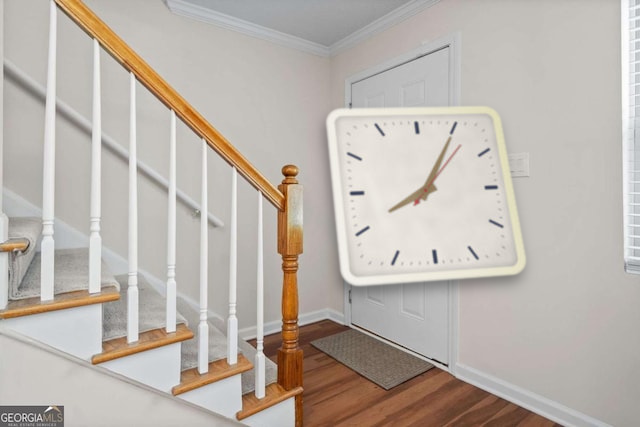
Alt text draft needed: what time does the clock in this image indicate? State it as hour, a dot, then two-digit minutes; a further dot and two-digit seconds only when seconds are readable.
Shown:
8.05.07
